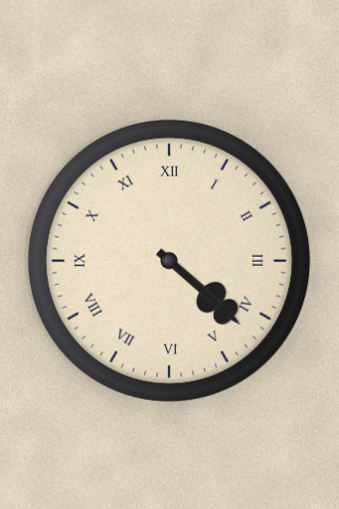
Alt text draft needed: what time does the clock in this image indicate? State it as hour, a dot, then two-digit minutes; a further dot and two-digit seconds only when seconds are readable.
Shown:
4.22
